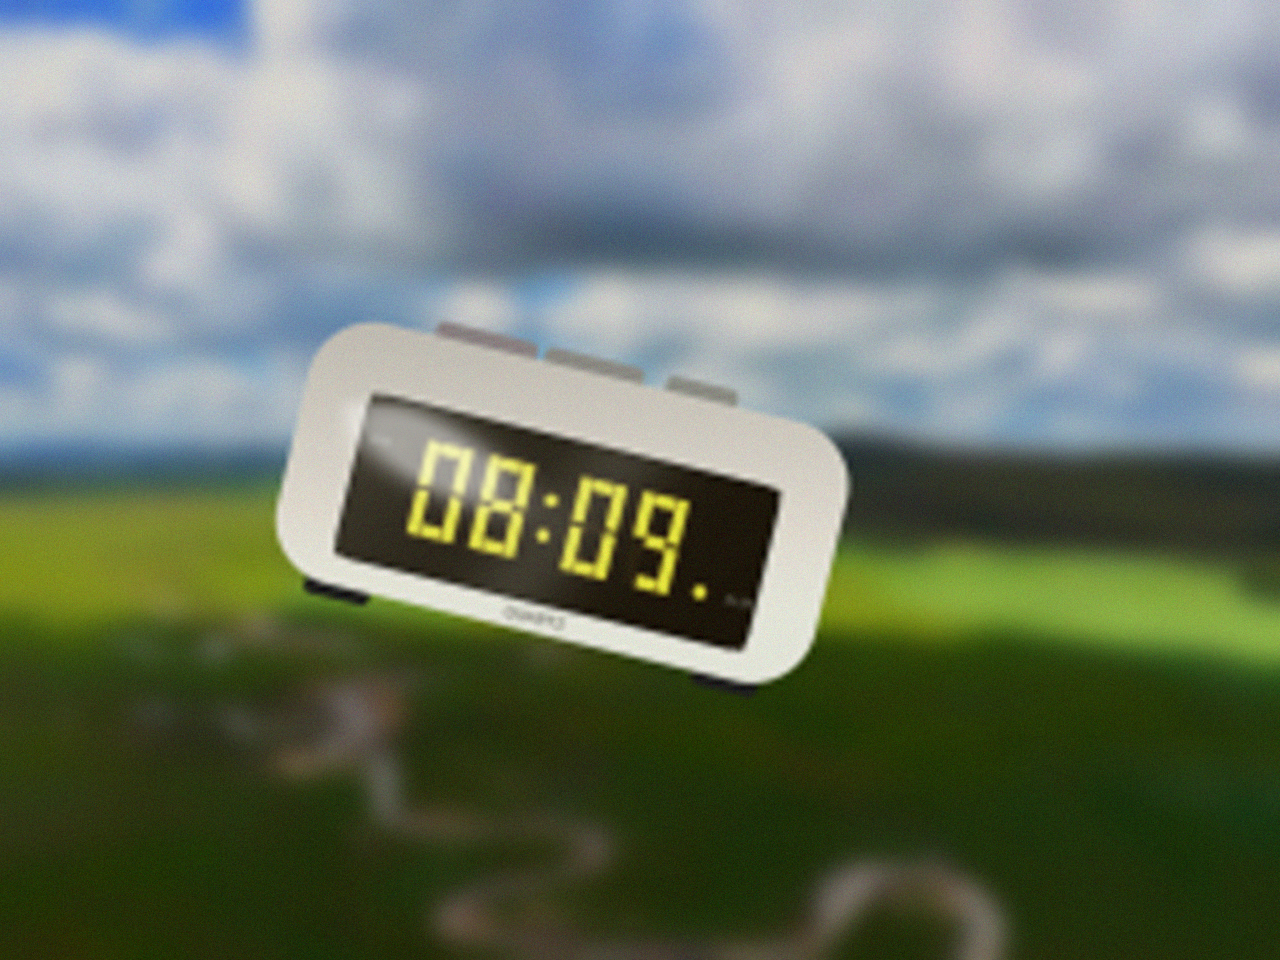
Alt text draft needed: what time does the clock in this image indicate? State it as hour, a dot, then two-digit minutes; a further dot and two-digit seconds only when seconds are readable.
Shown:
8.09
